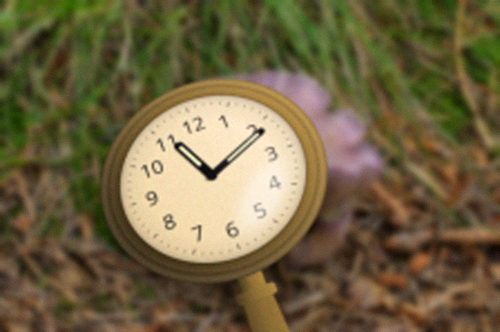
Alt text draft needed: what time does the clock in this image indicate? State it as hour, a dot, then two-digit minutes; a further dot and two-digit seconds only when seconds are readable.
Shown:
11.11
